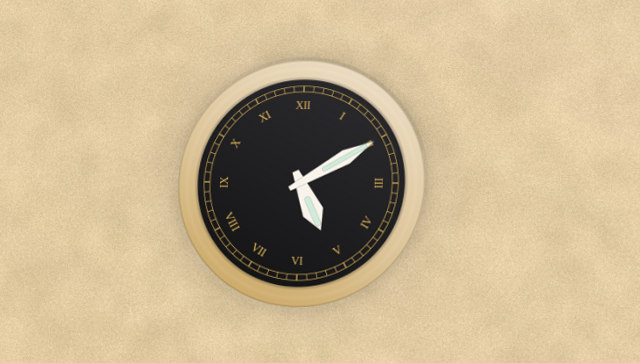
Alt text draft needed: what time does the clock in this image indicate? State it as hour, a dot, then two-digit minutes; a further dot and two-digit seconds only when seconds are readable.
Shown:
5.10
